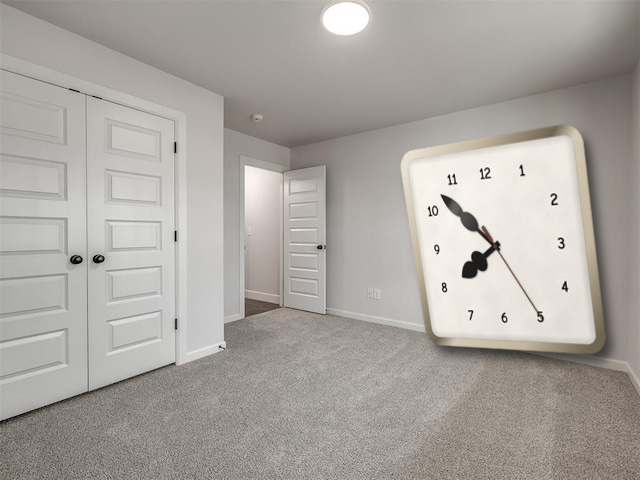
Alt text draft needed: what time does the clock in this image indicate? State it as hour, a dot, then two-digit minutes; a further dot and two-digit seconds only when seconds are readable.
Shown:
7.52.25
